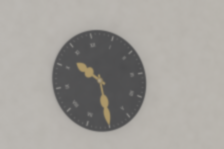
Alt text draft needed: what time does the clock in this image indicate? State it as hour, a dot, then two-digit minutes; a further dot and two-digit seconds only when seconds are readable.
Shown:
10.30
